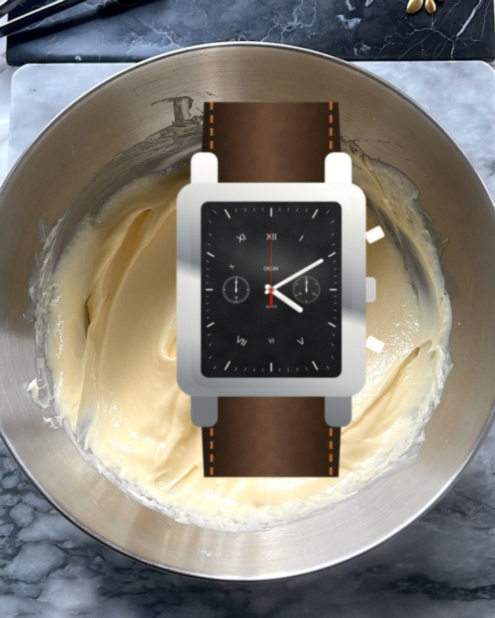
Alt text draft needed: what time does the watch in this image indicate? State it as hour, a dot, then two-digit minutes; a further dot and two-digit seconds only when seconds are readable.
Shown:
4.10
